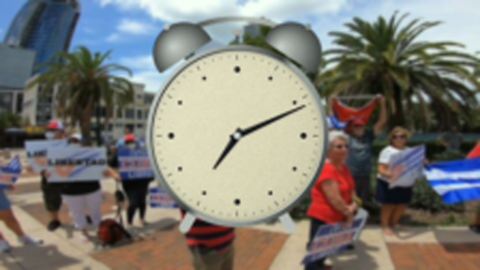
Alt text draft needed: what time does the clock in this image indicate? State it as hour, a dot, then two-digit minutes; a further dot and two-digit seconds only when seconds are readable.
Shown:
7.11
